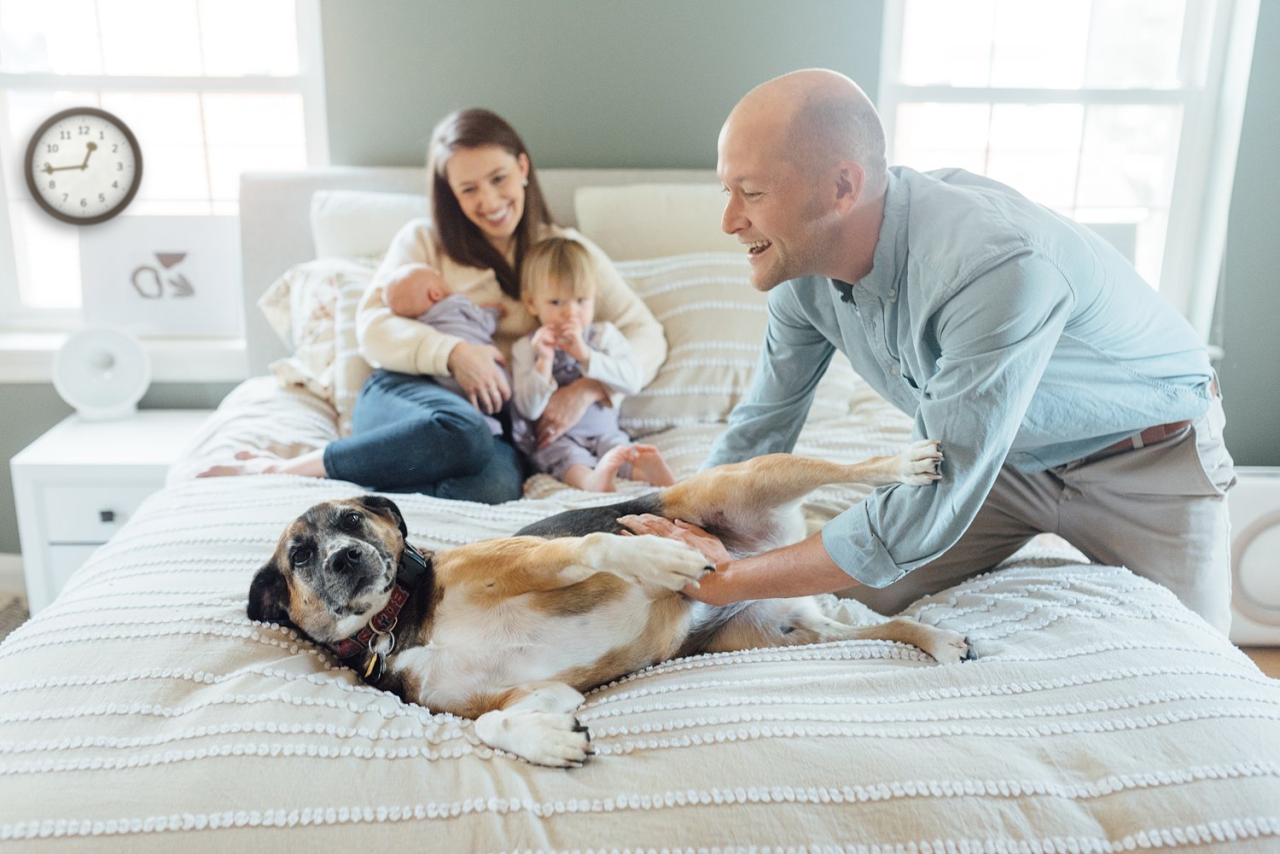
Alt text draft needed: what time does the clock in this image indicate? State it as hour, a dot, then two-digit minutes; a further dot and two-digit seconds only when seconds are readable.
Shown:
12.44
